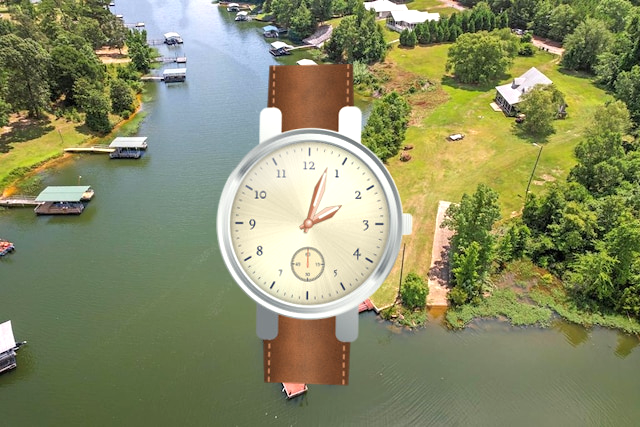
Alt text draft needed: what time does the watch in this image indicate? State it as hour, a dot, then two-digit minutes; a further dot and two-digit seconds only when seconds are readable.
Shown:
2.03
